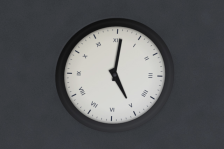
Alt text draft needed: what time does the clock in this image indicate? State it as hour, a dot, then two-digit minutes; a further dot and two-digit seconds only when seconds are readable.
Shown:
5.01
